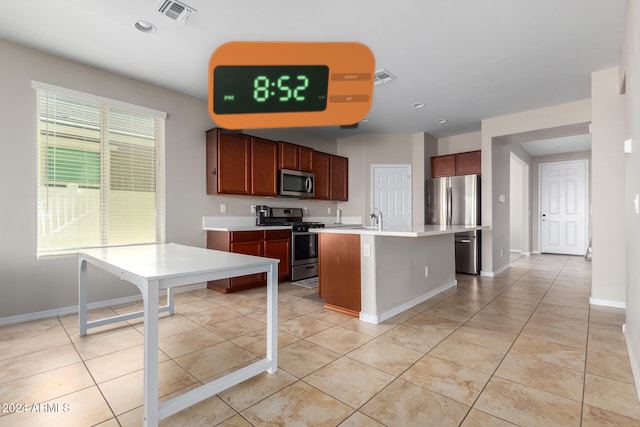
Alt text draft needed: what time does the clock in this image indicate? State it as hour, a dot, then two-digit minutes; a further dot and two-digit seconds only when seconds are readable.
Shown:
8.52
